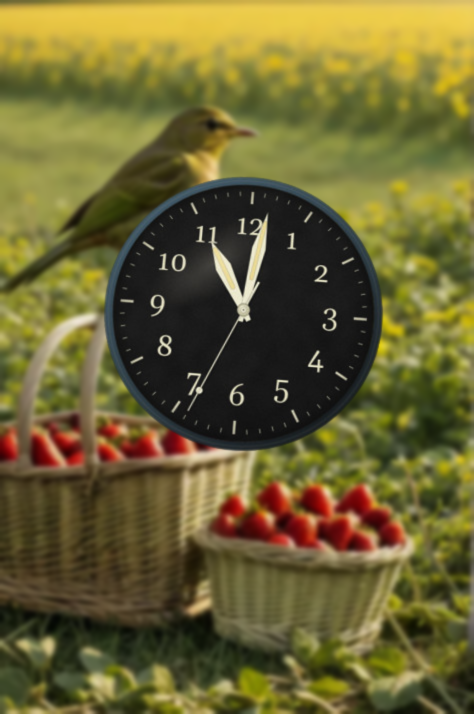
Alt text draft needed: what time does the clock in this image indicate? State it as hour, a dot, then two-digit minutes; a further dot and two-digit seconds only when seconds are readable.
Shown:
11.01.34
